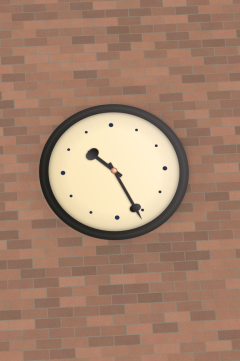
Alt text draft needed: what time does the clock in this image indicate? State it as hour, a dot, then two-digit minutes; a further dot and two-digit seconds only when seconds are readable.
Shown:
10.26
